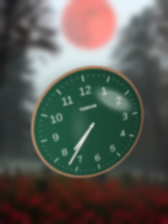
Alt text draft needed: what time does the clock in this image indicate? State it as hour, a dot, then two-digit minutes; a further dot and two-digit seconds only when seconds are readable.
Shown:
7.37
